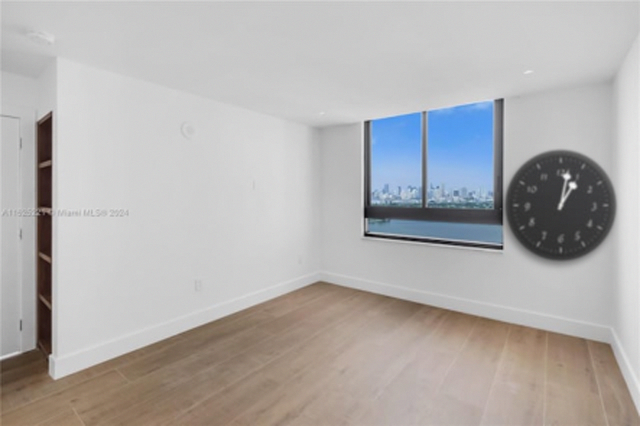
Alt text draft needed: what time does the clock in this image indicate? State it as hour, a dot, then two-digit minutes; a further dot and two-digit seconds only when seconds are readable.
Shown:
1.02
